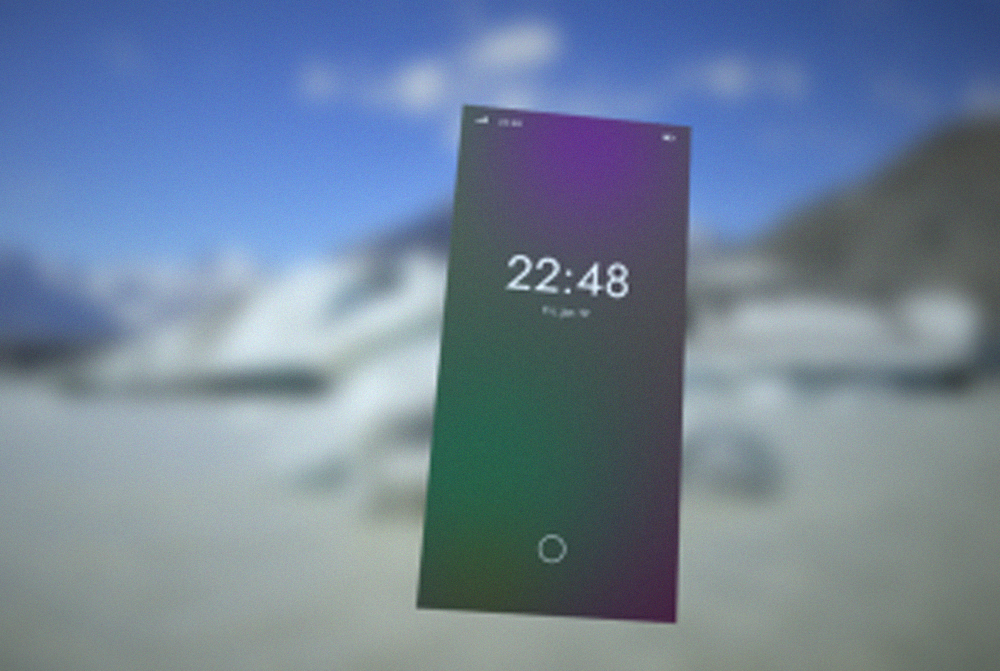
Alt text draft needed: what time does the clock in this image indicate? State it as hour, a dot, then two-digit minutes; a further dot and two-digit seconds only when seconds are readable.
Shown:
22.48
